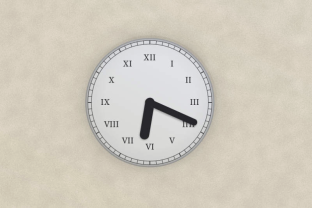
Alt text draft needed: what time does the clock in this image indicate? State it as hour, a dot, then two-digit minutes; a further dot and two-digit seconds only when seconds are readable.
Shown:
6.19
